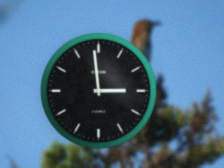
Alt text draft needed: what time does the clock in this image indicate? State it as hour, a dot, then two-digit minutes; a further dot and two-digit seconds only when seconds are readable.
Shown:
2.59
